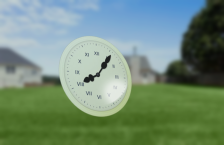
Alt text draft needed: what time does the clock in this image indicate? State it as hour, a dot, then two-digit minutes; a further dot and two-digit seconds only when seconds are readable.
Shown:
8.06
